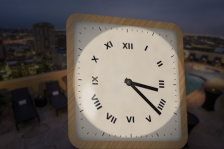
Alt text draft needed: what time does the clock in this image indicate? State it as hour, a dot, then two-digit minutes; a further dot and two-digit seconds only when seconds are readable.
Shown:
3.22
